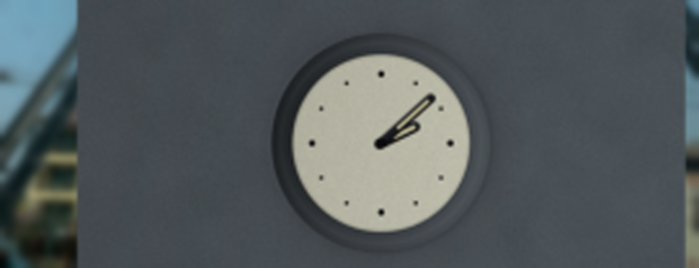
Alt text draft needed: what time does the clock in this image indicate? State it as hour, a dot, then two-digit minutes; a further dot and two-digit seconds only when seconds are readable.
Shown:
2.08
